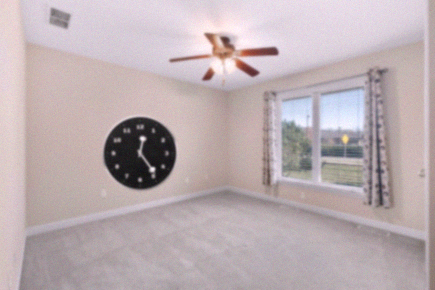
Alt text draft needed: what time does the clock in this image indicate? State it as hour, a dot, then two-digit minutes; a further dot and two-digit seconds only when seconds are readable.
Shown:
12.24
